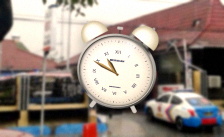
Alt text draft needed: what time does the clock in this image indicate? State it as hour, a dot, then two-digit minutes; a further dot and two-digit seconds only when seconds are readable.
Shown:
10.49
